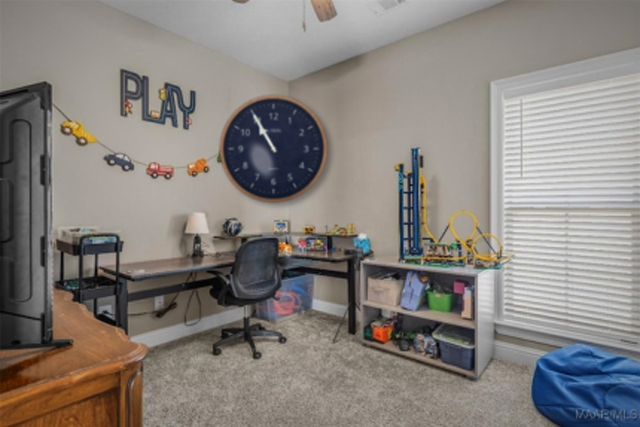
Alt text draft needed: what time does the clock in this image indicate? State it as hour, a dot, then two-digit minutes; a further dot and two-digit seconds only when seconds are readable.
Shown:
10.55
